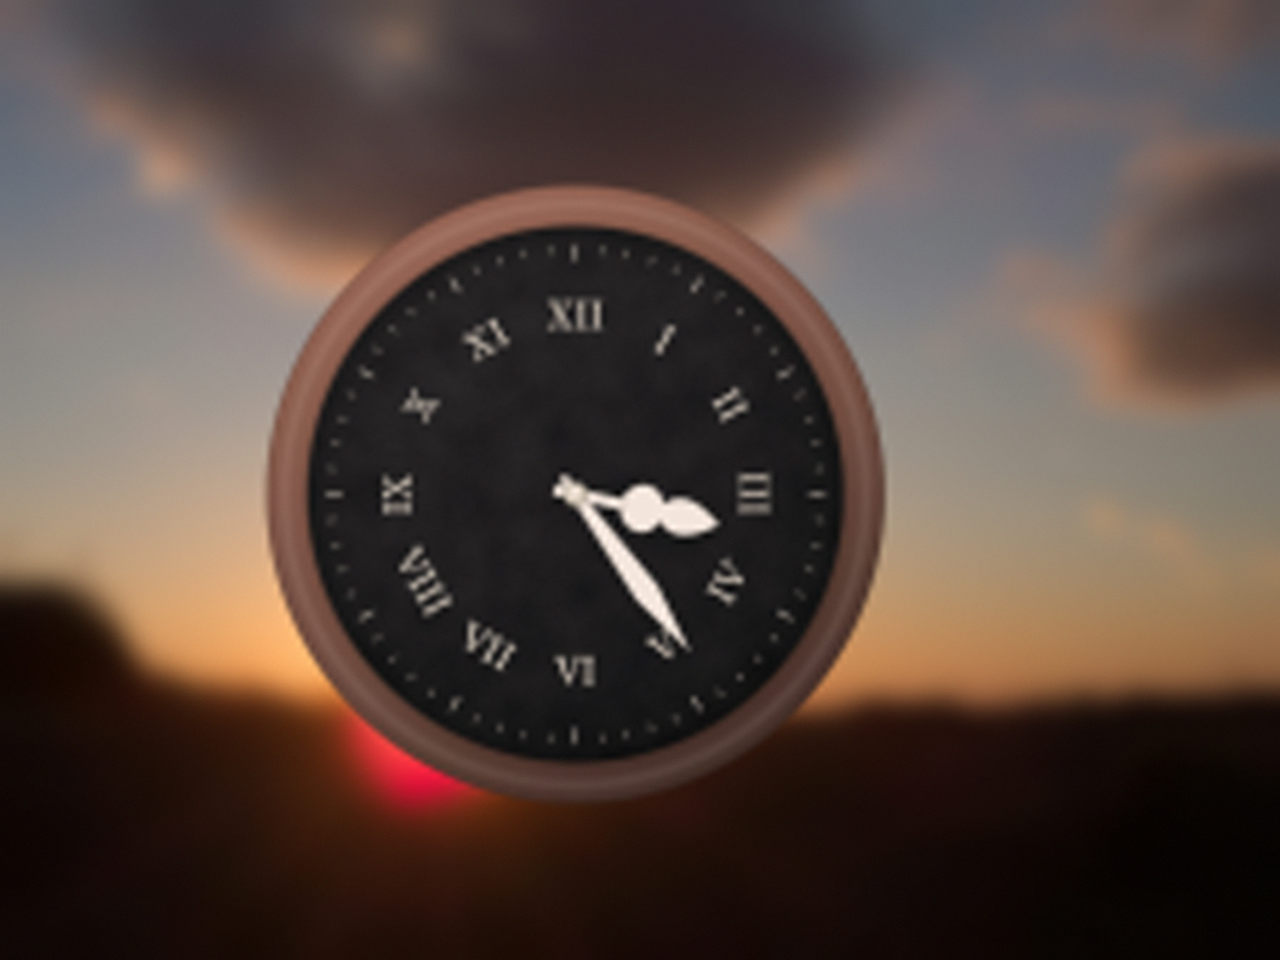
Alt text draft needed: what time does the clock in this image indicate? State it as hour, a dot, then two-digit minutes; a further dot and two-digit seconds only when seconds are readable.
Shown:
3.24
